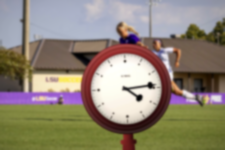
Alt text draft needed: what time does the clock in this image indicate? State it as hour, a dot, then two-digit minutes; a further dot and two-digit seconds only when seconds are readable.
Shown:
4.14
